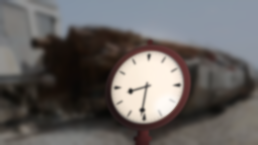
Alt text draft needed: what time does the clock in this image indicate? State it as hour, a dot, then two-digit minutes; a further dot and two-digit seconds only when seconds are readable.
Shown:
8.31
